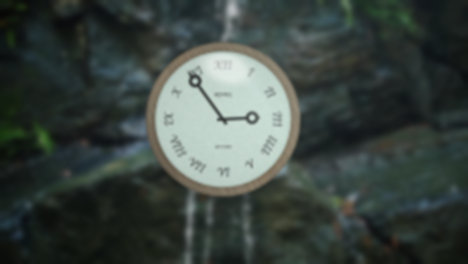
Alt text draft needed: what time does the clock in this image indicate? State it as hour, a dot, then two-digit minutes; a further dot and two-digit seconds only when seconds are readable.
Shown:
2.54
